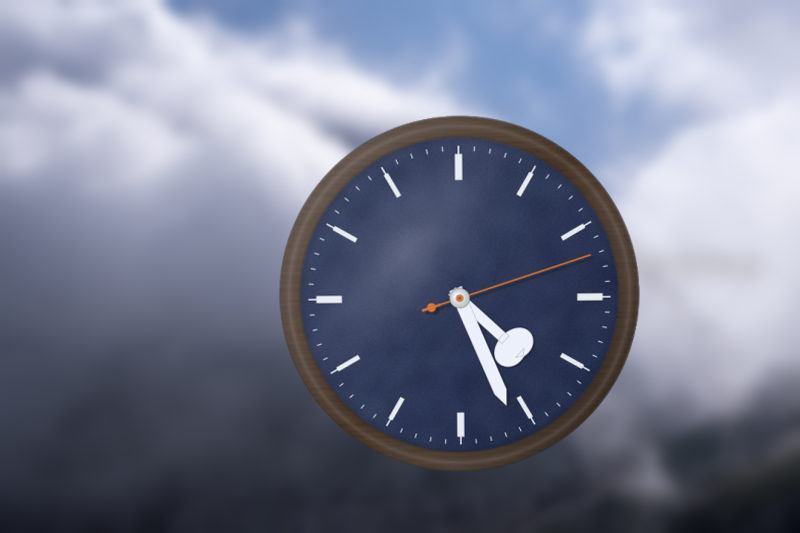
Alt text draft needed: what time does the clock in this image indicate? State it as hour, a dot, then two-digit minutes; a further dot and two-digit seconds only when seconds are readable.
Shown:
4.26.12
